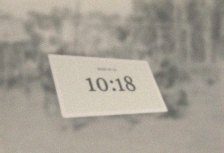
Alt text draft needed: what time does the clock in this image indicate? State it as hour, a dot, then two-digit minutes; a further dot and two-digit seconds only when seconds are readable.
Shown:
10.18
